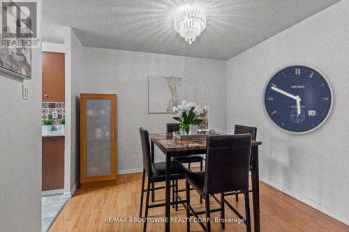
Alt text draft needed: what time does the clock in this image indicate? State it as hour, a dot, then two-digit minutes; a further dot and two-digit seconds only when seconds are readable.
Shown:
5.49
